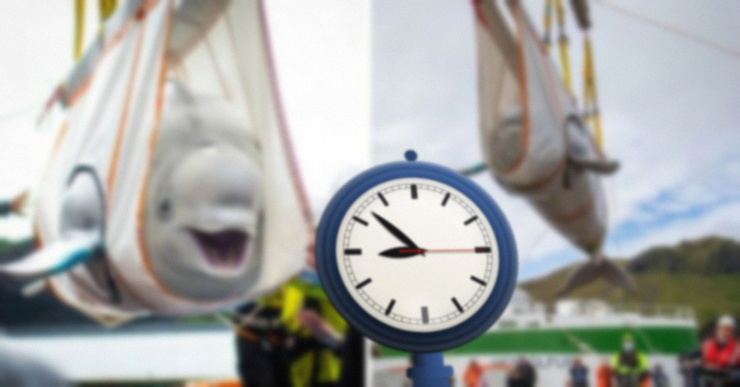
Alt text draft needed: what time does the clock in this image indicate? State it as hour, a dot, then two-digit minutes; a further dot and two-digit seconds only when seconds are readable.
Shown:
8.52.15
